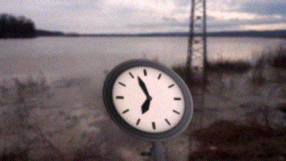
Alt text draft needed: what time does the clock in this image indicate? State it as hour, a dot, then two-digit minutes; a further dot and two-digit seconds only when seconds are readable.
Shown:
6.57
